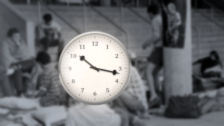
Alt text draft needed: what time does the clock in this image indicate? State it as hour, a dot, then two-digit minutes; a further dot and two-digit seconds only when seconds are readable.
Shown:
10.17
